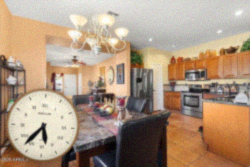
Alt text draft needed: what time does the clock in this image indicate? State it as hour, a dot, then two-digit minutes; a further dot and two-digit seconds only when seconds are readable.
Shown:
5.37
